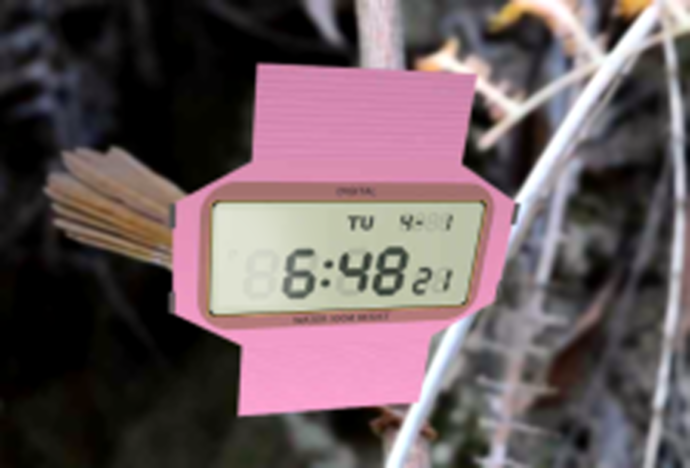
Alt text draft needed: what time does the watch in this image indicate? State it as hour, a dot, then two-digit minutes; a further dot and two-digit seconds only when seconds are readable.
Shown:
6.48.21
